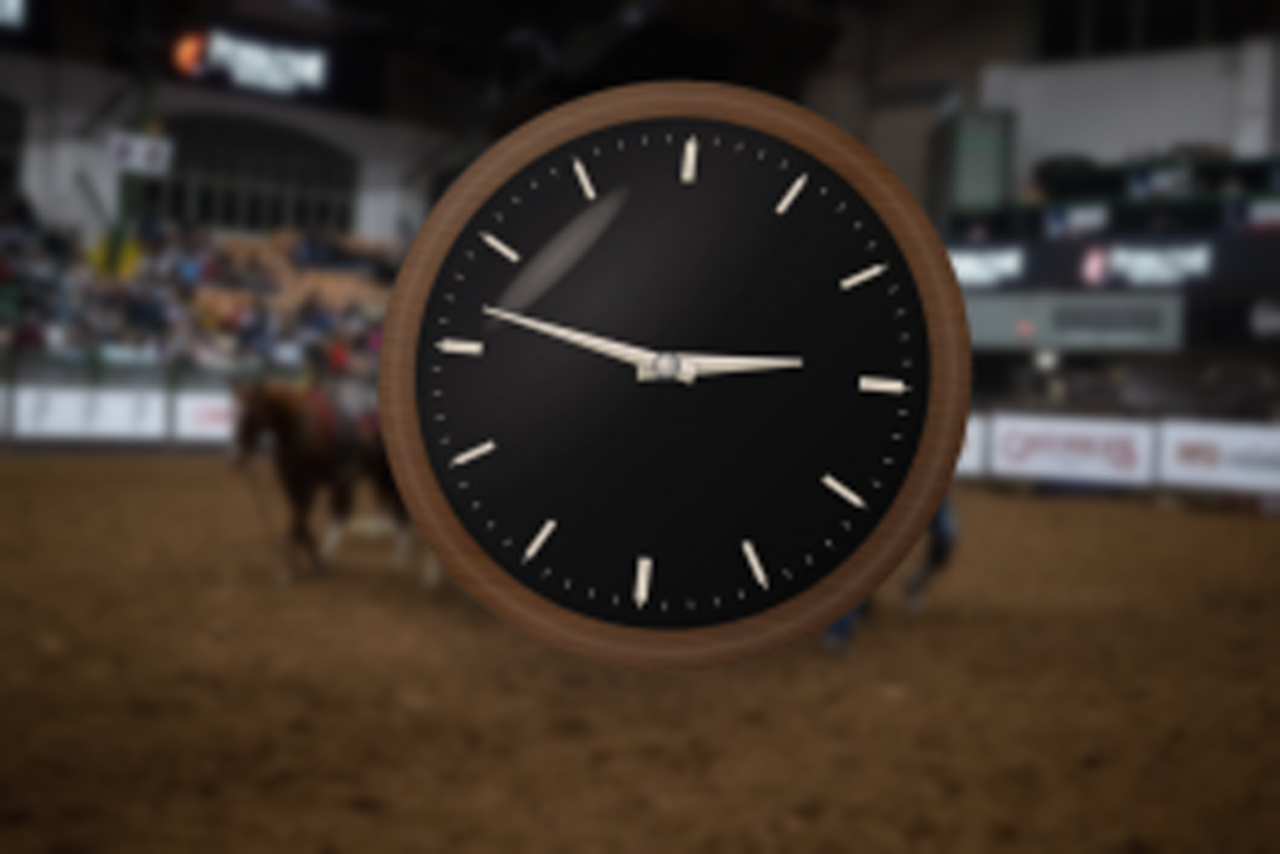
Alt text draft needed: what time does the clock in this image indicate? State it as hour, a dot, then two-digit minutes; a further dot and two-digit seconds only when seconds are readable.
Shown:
2.47
